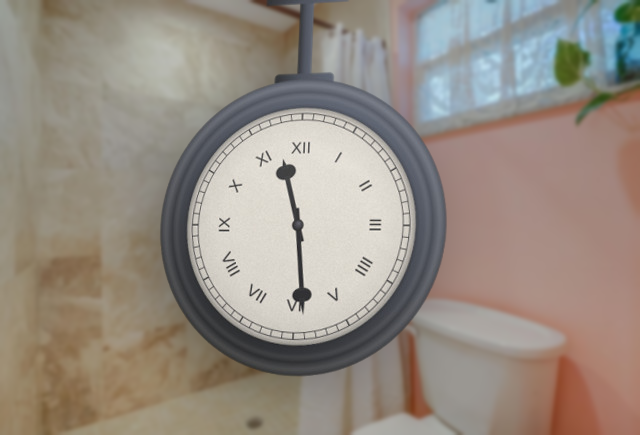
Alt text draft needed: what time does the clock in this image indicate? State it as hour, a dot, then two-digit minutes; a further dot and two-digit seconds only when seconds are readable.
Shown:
11.29
